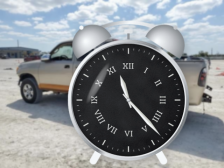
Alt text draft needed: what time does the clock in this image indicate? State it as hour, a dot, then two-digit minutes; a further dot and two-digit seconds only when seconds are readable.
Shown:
11.23
